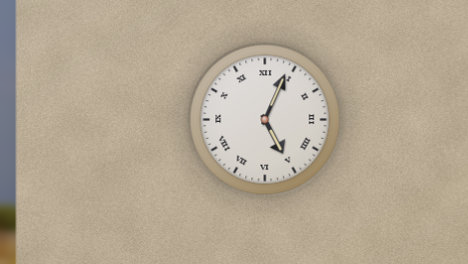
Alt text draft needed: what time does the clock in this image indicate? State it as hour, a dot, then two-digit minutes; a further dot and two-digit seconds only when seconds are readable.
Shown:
5.04
